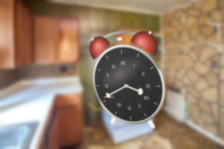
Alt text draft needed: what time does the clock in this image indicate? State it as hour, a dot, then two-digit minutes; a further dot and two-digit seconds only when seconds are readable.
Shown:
3.41
